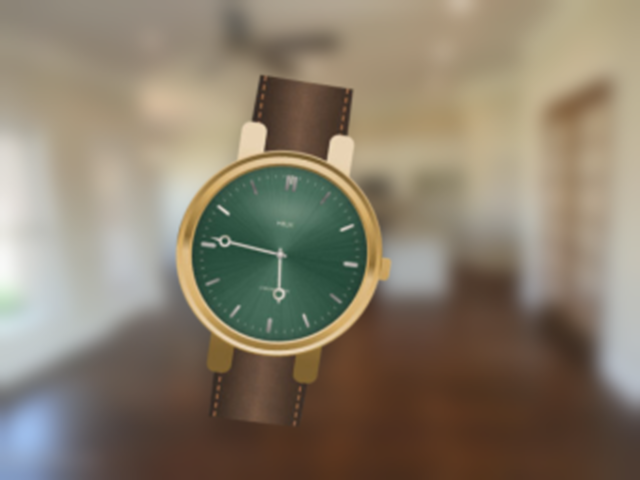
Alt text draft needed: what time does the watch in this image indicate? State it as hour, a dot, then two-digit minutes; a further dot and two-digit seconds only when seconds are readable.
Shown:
5.46
